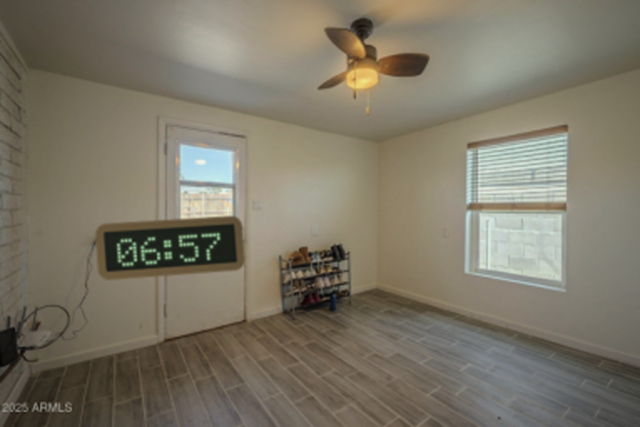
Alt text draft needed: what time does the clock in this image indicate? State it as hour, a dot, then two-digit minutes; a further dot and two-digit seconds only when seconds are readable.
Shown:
6.57
